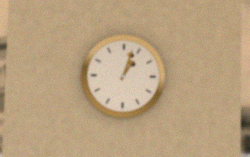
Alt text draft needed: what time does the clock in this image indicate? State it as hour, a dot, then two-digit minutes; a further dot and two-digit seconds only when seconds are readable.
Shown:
1.03
